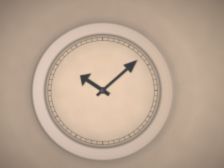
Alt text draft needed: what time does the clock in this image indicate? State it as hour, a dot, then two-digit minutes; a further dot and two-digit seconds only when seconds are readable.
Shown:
10.08
